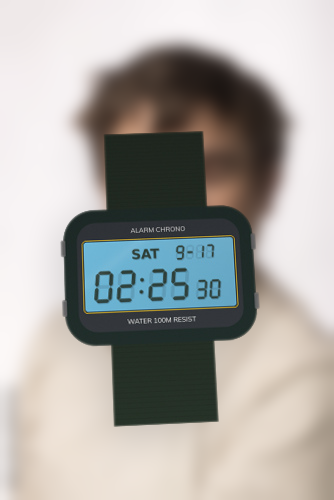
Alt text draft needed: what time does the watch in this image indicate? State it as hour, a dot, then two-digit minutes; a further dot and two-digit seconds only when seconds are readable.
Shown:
2.25.30
